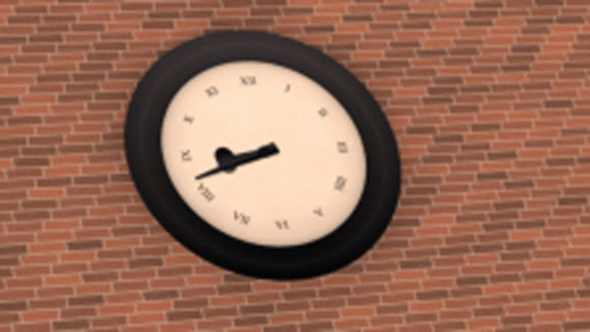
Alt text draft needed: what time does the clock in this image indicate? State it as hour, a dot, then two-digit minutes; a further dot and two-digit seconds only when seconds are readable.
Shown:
8.42
